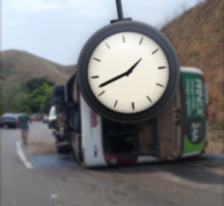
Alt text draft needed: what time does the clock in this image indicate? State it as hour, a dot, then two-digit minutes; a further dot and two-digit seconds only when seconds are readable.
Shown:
1.42
